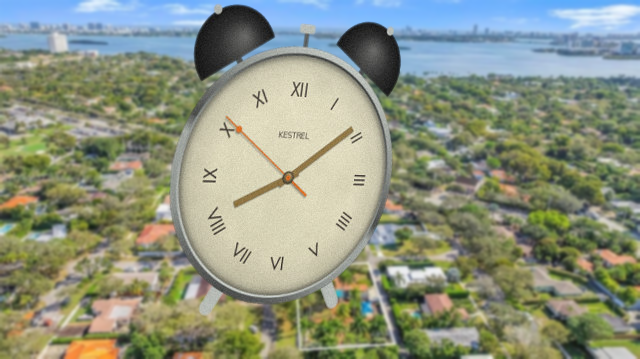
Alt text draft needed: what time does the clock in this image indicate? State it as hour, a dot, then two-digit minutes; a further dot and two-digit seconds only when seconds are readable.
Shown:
8.08.51
